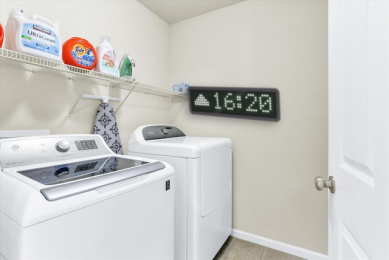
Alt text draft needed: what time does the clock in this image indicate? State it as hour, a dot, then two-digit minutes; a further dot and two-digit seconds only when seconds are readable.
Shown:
16.20
